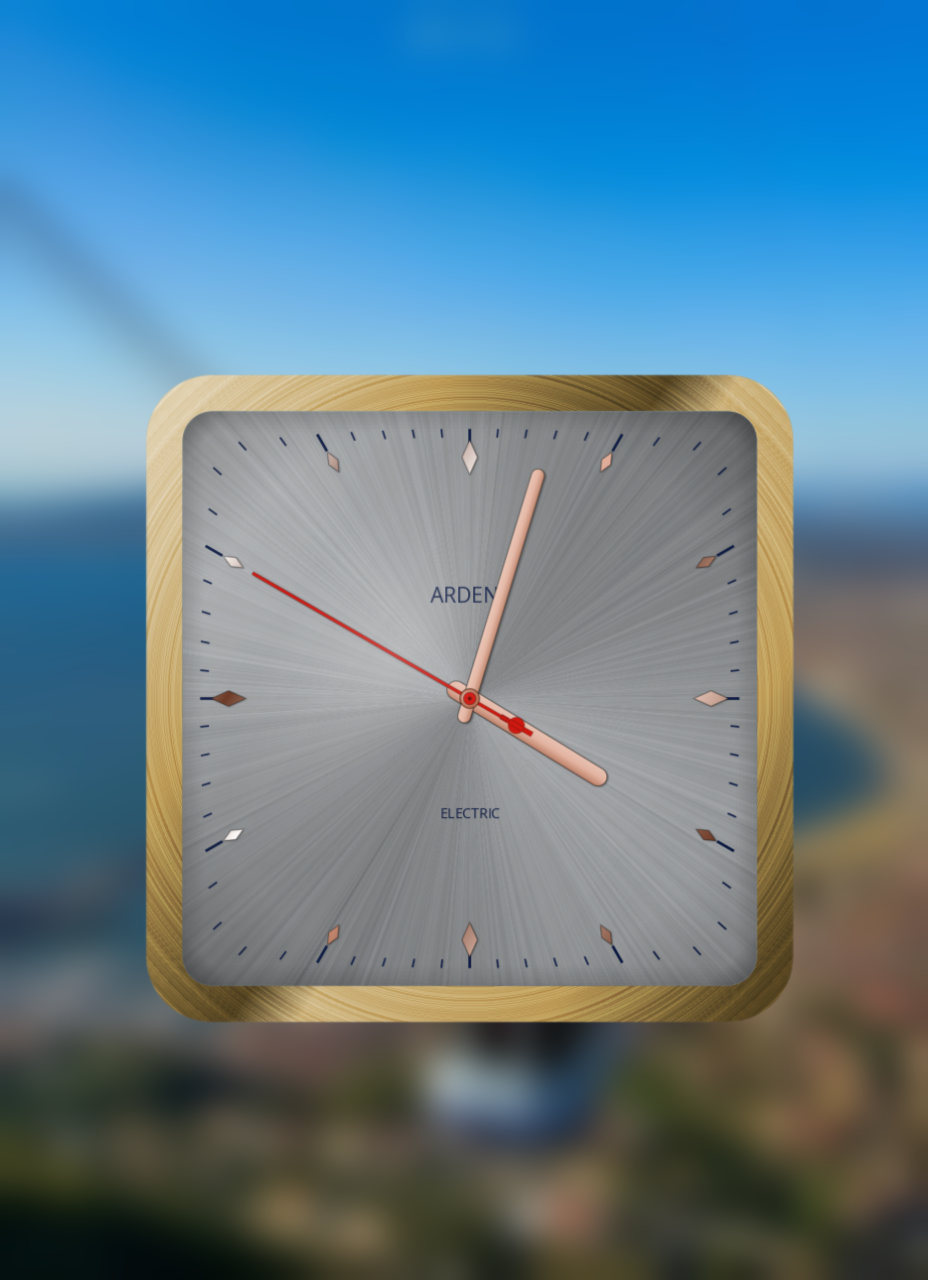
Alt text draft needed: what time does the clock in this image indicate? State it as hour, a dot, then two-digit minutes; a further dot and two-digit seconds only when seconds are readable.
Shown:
4.02.50
